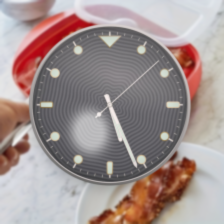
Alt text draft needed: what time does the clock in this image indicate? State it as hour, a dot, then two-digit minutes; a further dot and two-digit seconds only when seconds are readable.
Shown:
5.26.08
